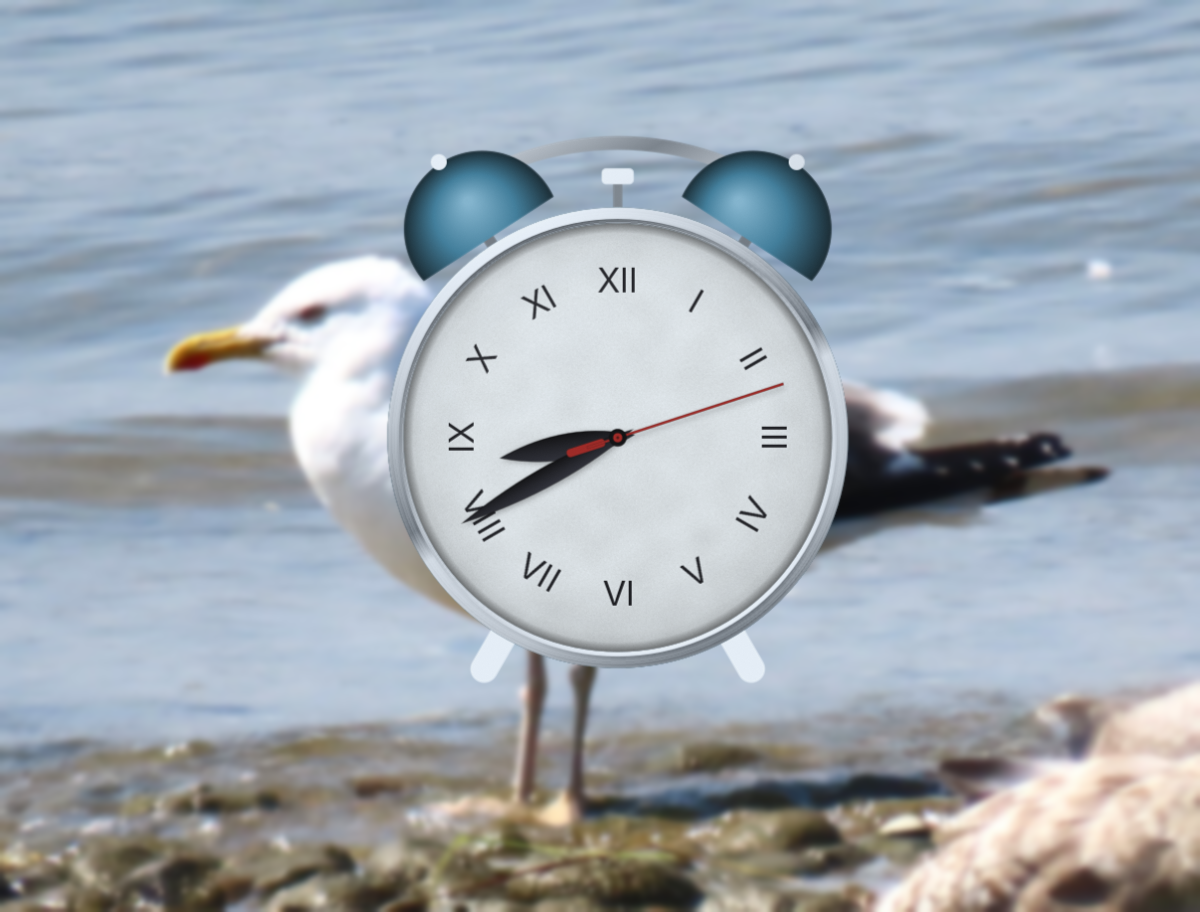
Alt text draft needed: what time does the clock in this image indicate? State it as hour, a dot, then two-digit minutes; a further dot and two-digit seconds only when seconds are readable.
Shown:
8.40.12
